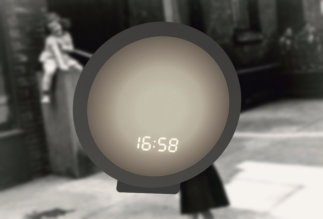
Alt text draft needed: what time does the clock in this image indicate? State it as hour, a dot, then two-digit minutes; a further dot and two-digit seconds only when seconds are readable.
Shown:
16.58
